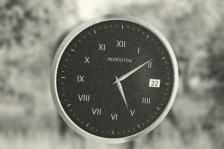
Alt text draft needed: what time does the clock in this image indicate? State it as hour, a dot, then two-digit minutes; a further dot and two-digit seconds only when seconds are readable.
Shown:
5.09
